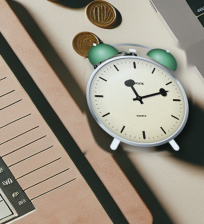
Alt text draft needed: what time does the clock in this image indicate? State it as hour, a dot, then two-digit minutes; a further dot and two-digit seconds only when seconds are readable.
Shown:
11.12
